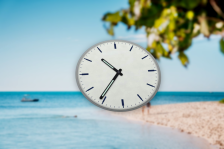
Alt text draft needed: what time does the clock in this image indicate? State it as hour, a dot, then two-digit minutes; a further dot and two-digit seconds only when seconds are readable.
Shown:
10.36
